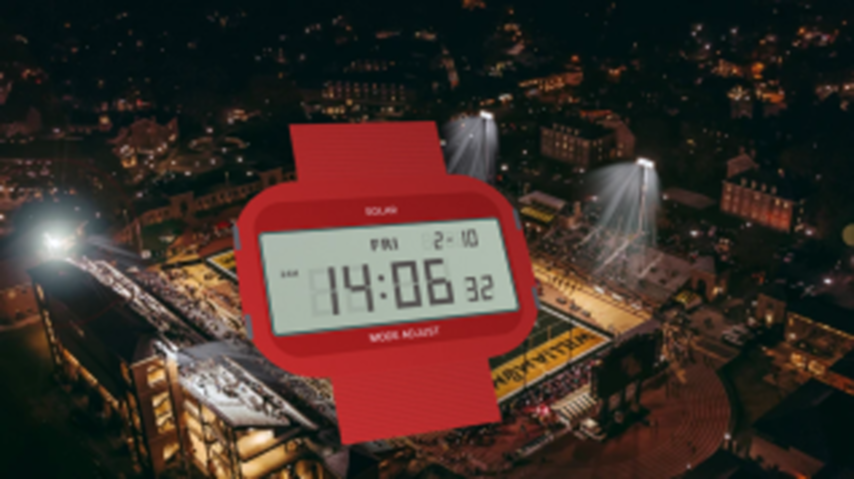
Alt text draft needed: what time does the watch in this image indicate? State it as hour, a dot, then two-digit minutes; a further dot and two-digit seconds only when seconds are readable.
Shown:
14.06.32
